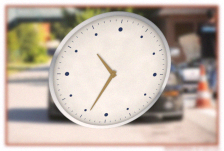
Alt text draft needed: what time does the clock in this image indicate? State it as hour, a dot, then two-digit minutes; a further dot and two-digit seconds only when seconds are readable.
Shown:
10.34
